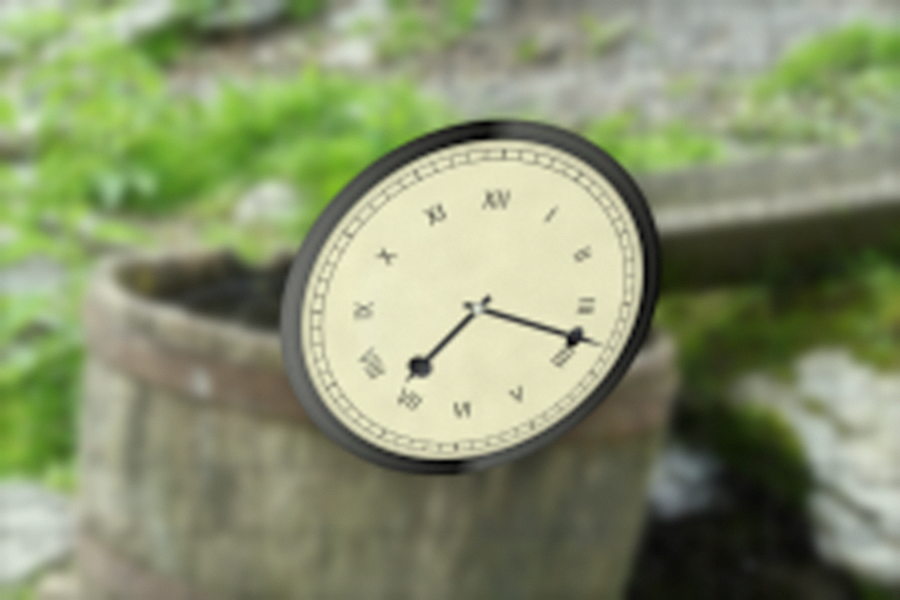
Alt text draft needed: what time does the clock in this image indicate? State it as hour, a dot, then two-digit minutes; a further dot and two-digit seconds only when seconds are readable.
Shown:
7.18
